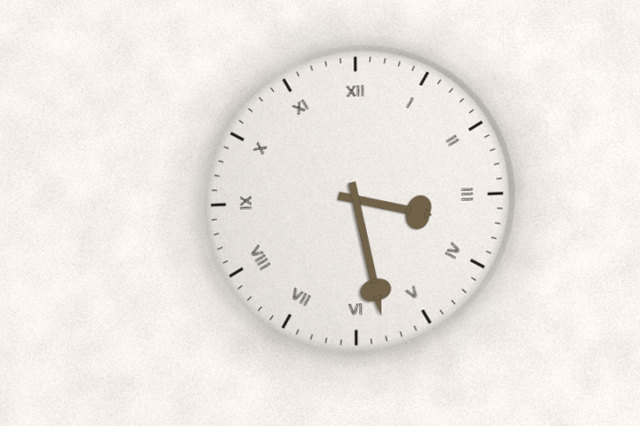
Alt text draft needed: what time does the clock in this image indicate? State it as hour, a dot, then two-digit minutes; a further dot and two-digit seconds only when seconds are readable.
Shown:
3.28
